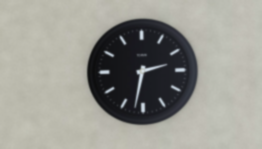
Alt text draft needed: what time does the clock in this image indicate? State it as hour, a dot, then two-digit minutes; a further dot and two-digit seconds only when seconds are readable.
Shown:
2.32
